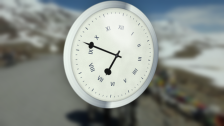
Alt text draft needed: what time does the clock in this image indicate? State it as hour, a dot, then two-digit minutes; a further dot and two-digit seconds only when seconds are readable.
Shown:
6.47
